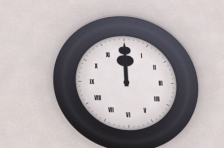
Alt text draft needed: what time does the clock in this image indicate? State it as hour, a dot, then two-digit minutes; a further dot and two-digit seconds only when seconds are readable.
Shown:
12.00
